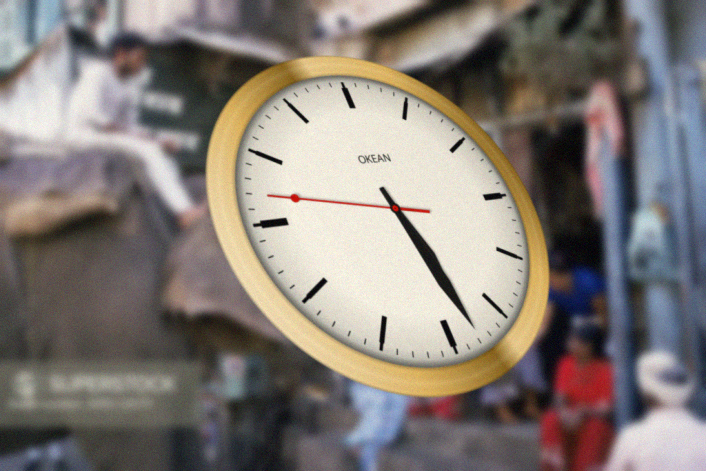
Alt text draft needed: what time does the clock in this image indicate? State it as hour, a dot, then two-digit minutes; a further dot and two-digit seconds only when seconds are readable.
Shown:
5.27.47
